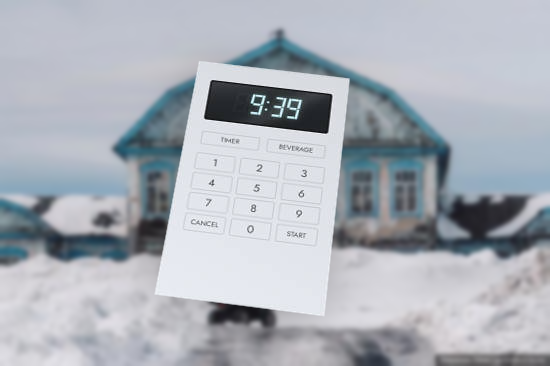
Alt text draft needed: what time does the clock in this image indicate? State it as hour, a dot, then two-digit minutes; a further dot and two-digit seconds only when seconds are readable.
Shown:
9.39
